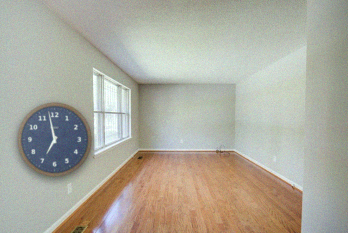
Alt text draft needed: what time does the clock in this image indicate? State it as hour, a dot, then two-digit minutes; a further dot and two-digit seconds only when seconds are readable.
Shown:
6.58
